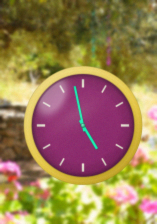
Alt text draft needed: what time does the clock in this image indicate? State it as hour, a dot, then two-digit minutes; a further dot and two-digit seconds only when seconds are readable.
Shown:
4.58
